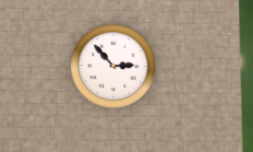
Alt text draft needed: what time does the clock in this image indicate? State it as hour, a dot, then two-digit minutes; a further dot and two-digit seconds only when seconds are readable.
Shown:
2.53
